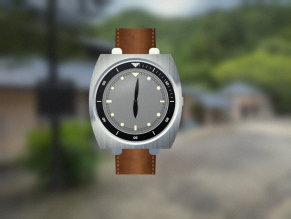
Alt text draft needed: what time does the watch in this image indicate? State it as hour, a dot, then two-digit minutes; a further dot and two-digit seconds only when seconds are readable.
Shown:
6.01
